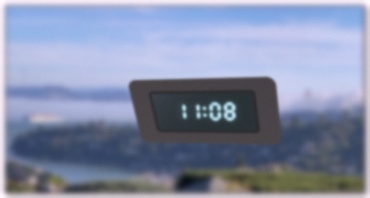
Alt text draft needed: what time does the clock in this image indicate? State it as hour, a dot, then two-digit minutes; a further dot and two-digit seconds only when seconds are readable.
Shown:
11.08
